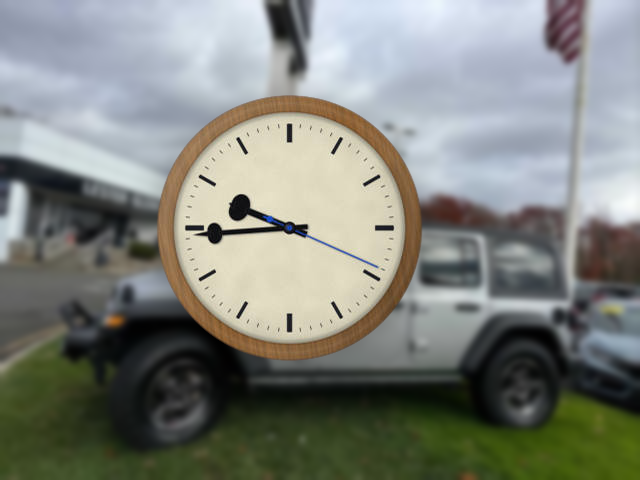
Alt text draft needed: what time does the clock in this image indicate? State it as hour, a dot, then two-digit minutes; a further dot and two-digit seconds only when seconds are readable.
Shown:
9.44.19
